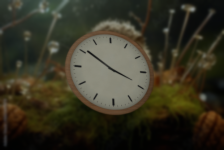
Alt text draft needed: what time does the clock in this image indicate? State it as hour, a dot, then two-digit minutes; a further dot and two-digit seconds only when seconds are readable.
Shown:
3.51
